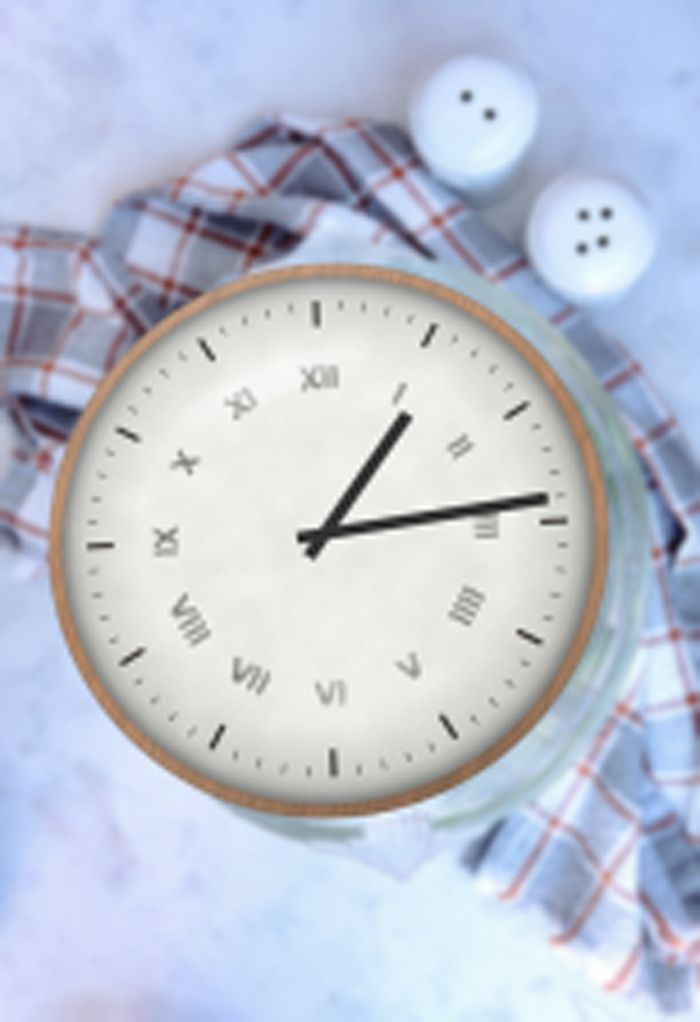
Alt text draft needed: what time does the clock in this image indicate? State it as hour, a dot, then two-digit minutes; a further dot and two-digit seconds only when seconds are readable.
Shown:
1.14
